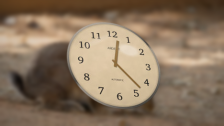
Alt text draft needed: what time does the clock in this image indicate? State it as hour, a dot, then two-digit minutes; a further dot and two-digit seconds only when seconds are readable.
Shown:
12.23
